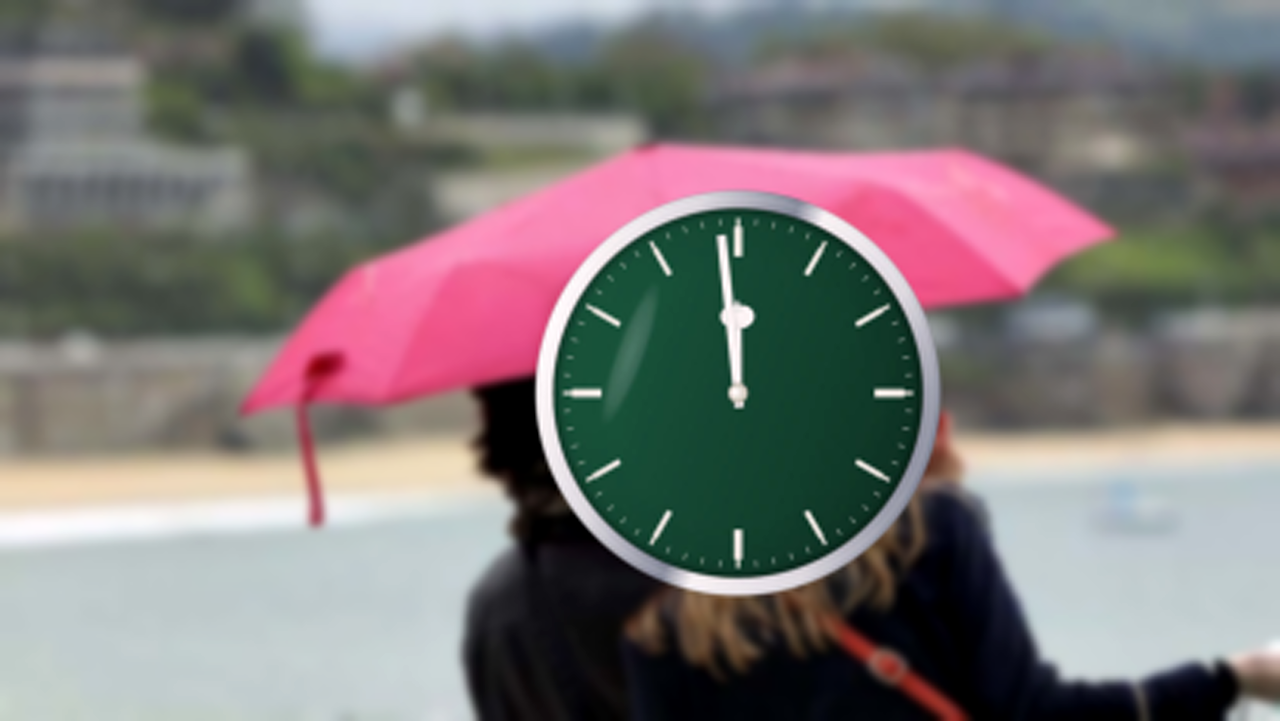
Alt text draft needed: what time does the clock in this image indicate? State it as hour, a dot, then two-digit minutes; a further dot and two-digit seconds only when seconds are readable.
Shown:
11.59
